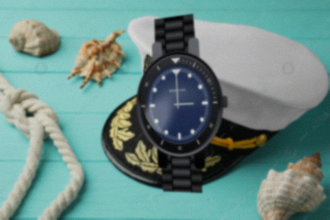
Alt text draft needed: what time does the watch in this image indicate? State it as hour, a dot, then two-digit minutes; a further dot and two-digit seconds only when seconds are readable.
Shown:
3.00
